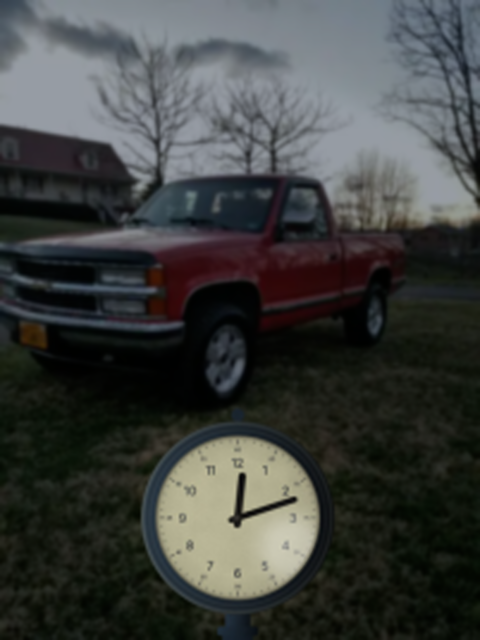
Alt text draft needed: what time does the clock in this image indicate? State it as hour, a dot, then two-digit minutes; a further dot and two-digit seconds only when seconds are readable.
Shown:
12.12
